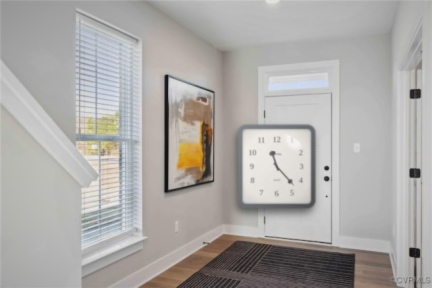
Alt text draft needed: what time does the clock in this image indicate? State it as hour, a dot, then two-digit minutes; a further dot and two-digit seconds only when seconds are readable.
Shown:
11.23
